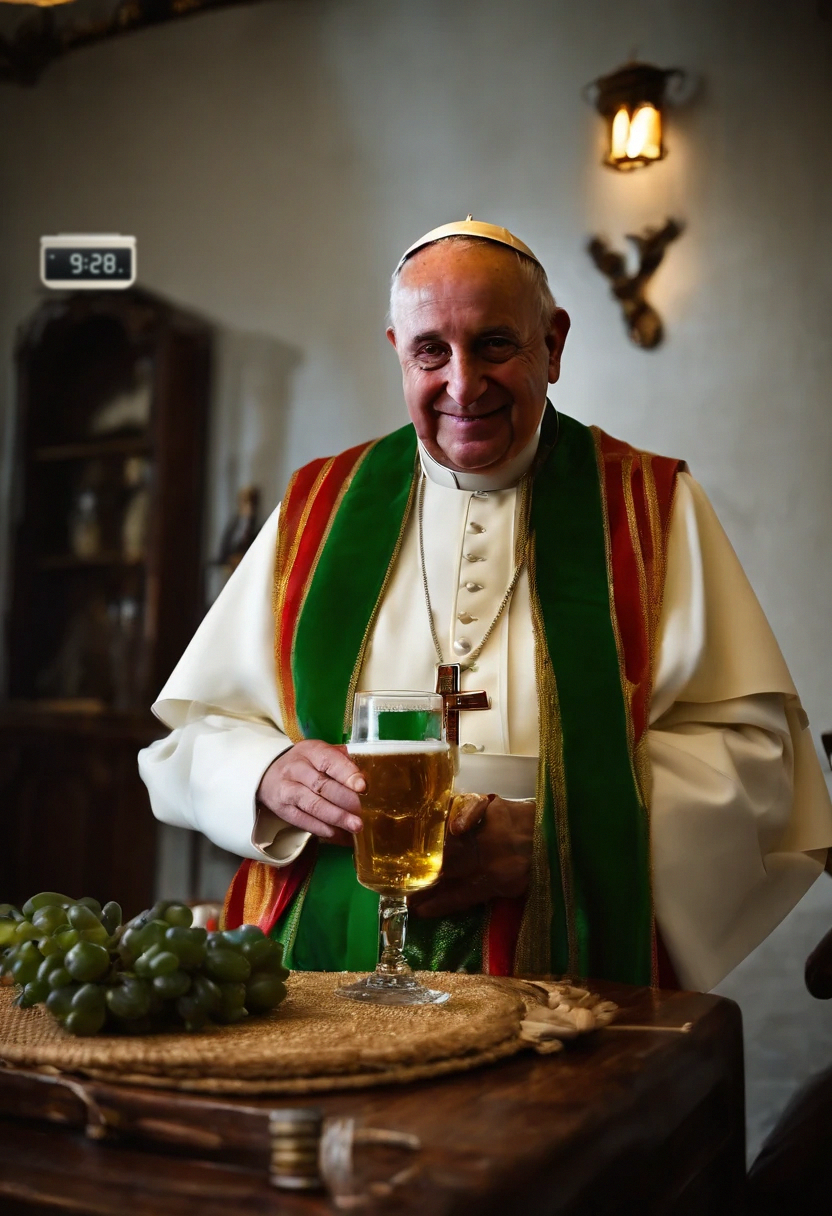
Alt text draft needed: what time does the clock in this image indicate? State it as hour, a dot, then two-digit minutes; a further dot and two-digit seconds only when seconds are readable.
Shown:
9.28
